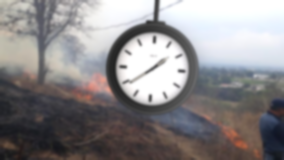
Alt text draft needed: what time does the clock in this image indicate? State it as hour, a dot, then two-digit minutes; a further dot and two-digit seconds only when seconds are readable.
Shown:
1.39
